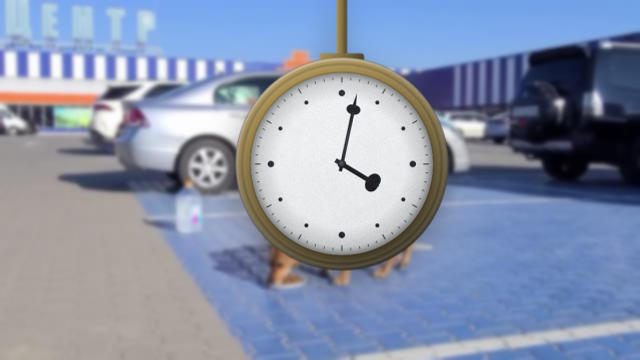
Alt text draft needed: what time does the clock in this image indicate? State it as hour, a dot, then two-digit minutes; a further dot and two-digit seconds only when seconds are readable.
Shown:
4.02
